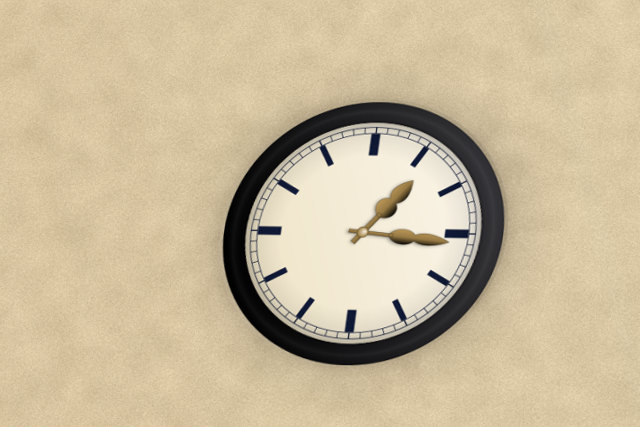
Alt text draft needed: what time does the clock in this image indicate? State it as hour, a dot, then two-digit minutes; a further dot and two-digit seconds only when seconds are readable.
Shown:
1.16
